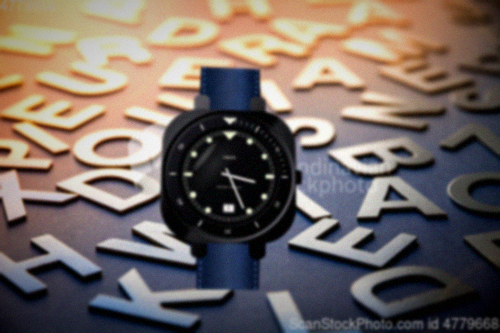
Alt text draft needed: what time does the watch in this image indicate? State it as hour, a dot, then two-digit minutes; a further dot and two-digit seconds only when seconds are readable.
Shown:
3.26
